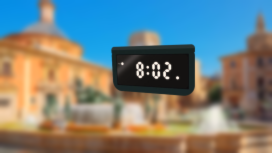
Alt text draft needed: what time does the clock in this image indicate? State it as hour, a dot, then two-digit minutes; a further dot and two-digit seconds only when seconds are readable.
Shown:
8.02
